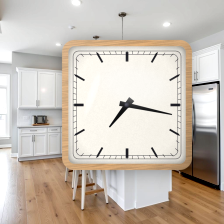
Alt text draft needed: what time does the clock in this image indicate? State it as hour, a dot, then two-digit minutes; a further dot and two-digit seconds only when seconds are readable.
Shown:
7.17
